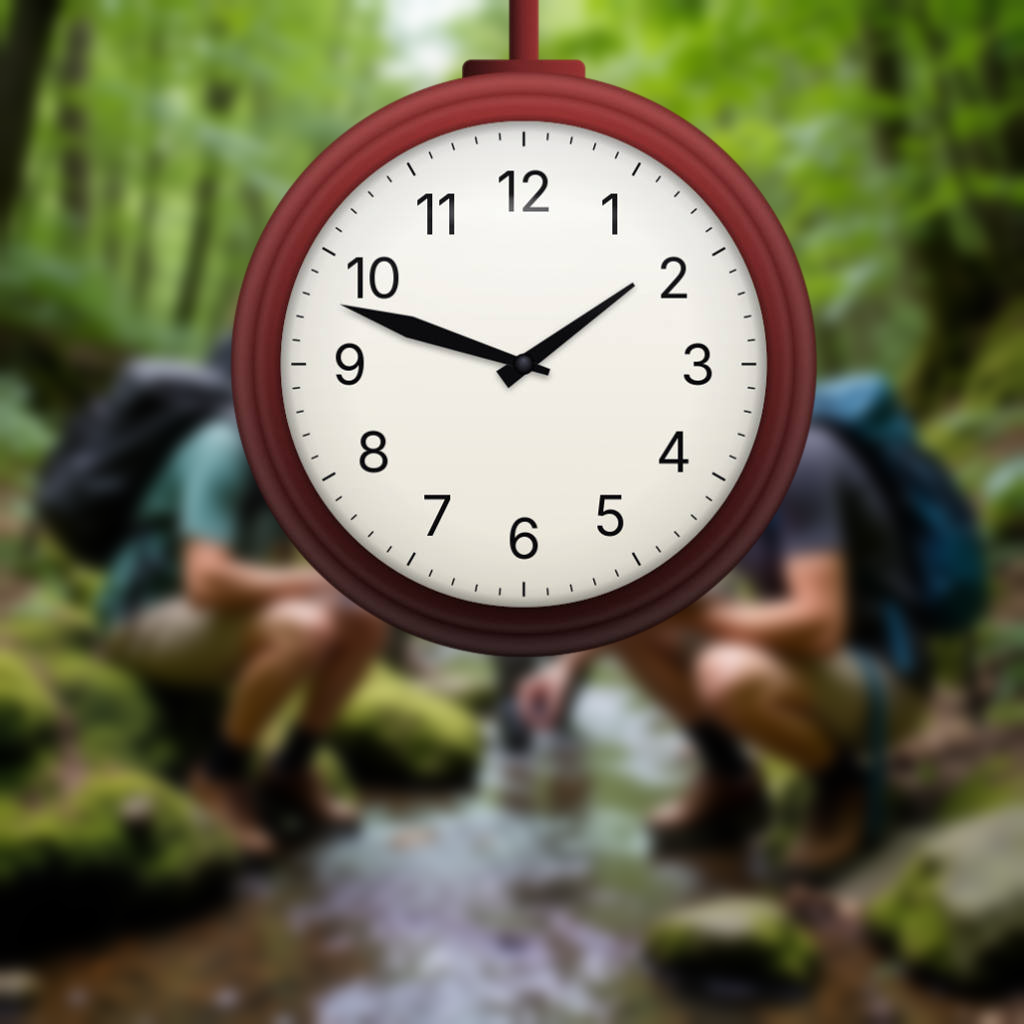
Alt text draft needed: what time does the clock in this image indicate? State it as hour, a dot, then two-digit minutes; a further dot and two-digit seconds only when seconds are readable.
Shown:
1.48
